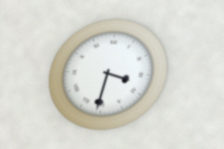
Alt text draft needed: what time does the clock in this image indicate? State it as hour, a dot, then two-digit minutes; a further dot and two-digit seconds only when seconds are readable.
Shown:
3.31
